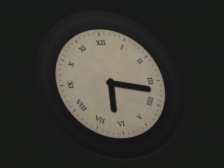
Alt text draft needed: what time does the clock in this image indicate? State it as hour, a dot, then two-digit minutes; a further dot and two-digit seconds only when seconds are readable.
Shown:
6.17
